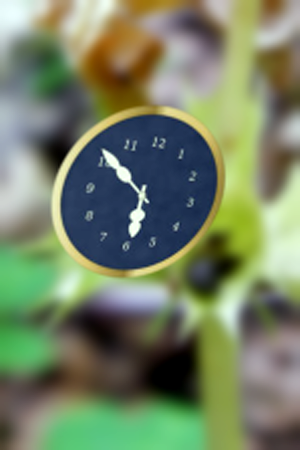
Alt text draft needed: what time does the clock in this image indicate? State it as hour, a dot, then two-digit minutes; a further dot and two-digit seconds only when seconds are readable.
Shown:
5.51
